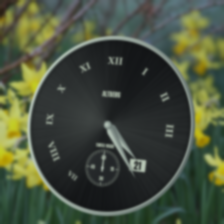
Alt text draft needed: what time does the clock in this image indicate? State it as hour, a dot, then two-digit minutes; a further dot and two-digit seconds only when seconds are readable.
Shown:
4.24
